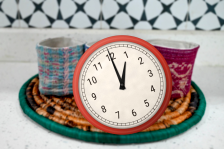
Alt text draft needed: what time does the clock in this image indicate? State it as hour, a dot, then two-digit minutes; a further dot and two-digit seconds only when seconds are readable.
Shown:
1.00
